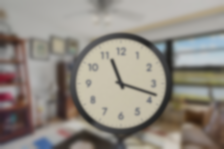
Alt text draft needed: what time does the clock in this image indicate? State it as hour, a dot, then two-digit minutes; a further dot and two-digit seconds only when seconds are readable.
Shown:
11.18
